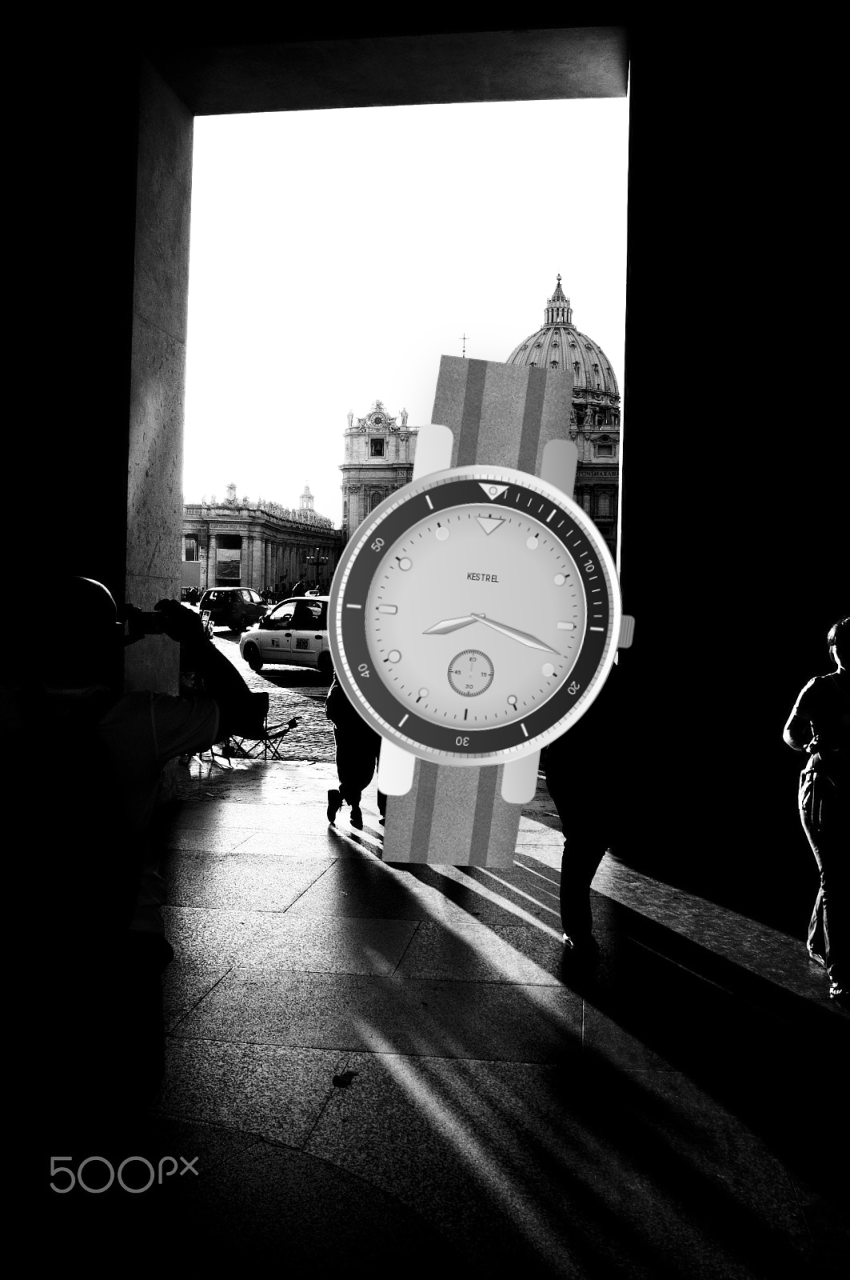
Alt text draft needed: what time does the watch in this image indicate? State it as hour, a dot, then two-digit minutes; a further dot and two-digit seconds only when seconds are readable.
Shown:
8.18
